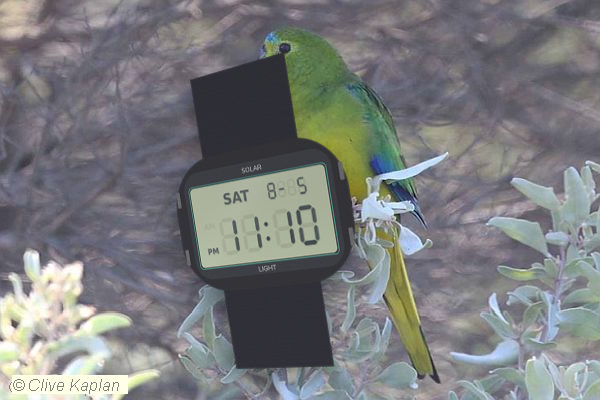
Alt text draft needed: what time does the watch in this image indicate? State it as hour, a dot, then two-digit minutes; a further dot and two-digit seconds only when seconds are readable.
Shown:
11.10
